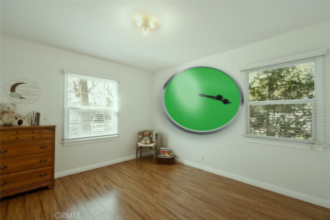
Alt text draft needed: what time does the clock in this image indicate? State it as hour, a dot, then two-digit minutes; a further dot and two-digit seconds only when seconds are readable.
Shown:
3.18
